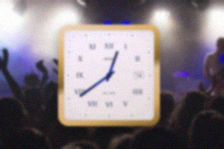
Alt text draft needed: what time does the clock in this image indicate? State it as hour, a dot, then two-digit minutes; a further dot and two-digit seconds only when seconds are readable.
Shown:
12.39
